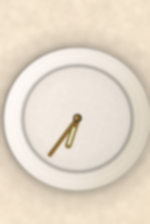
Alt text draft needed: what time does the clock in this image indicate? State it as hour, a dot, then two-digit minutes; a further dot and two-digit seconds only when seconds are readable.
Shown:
6.36
